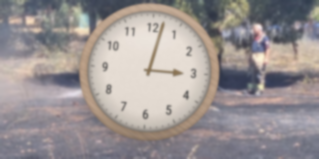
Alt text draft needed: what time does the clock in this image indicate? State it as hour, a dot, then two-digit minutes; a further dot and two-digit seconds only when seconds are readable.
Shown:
3.02
